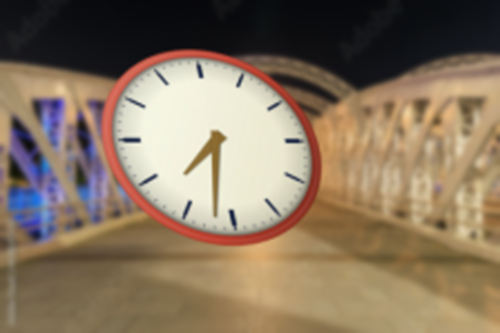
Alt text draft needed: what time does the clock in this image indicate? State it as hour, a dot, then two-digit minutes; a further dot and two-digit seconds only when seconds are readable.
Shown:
7.32
